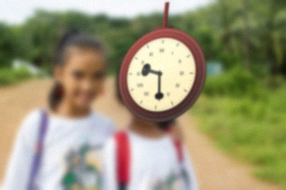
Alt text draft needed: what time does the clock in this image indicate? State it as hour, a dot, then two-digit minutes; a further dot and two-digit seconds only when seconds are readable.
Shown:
9.29
